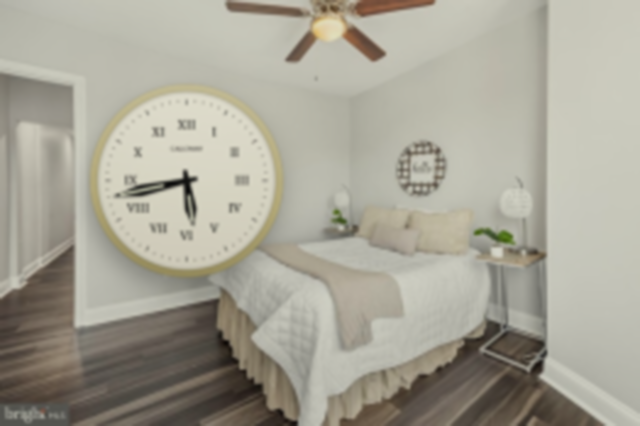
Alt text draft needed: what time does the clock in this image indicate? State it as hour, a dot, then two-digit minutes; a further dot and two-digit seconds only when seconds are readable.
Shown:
5.43
